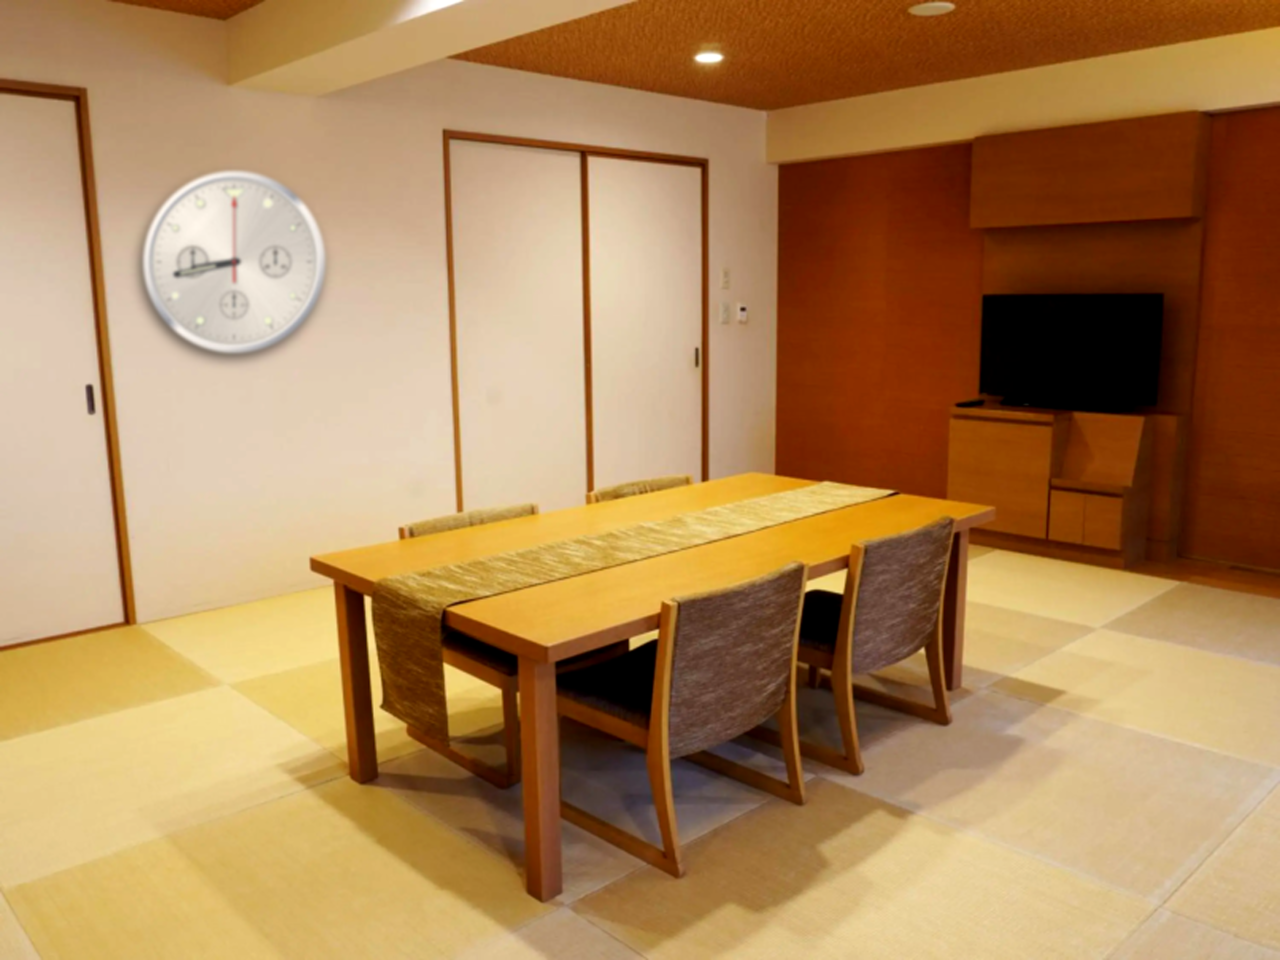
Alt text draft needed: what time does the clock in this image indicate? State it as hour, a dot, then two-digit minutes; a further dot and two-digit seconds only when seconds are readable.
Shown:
8.43
